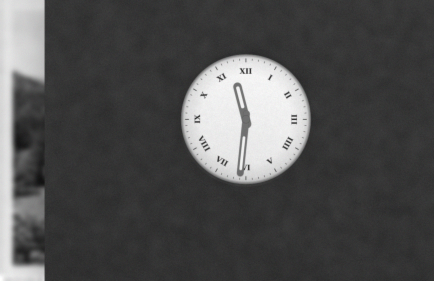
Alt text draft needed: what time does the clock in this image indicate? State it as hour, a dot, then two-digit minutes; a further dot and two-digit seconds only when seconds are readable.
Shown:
11.31
